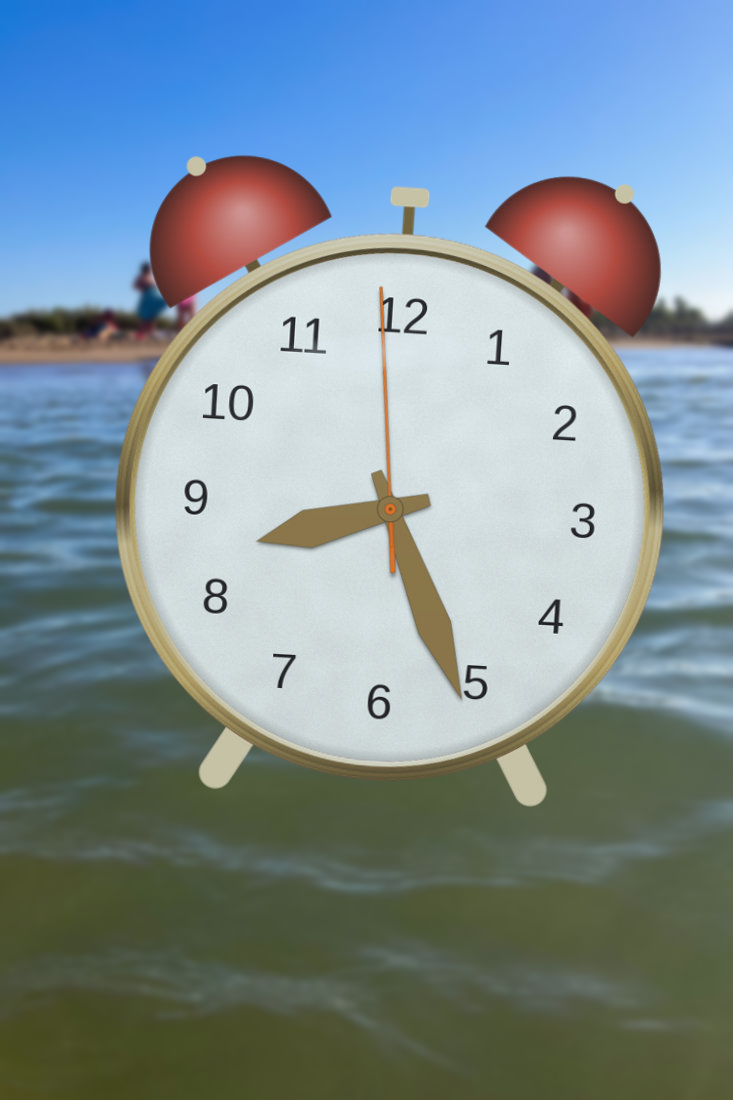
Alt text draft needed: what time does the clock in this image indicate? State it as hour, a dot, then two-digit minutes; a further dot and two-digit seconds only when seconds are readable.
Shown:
8.25.59
